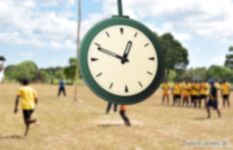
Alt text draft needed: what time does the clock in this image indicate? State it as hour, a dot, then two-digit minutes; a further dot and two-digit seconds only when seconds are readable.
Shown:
12.49
